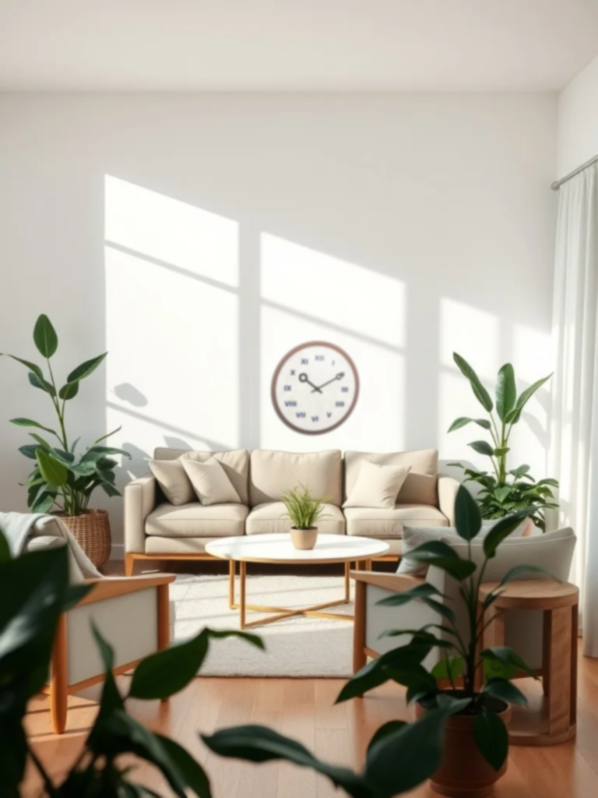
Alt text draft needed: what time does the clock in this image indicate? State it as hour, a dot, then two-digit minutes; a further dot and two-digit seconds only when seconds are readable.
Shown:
10.10
